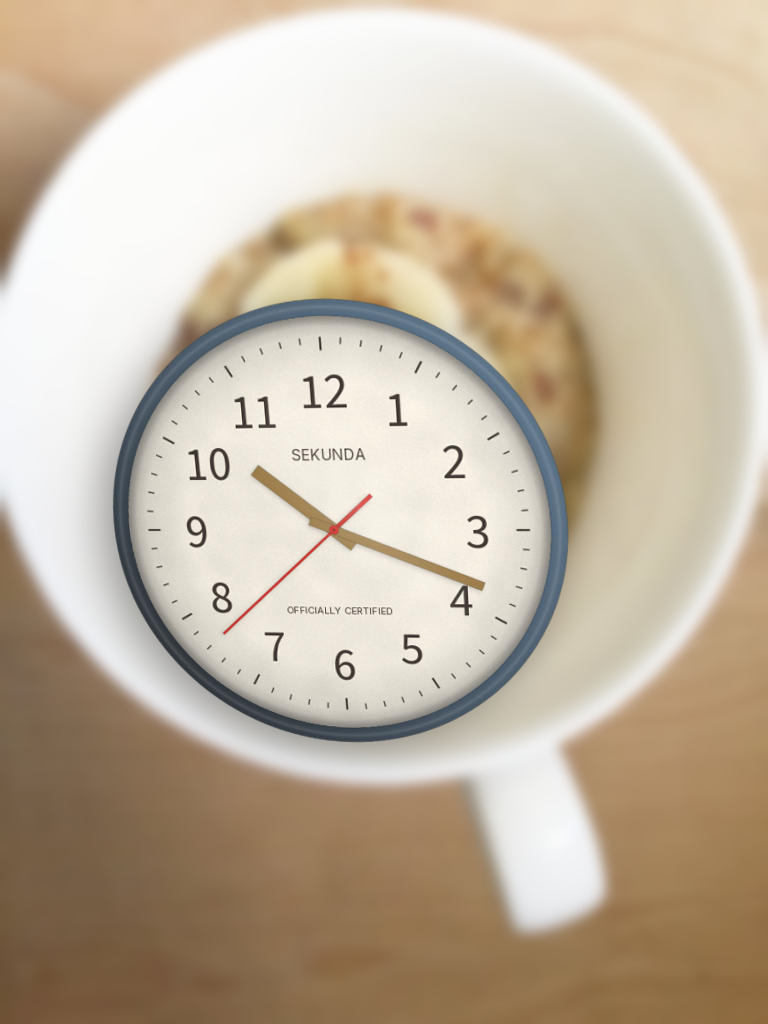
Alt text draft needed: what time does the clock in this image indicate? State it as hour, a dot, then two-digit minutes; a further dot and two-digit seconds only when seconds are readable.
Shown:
10.18.38
